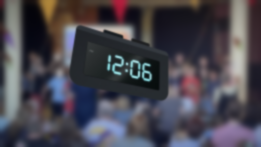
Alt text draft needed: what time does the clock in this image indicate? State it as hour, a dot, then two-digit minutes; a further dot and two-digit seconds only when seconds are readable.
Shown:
12.06
